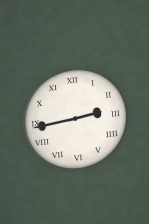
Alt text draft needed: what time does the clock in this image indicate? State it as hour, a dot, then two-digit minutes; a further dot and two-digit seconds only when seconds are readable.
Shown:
2.44
